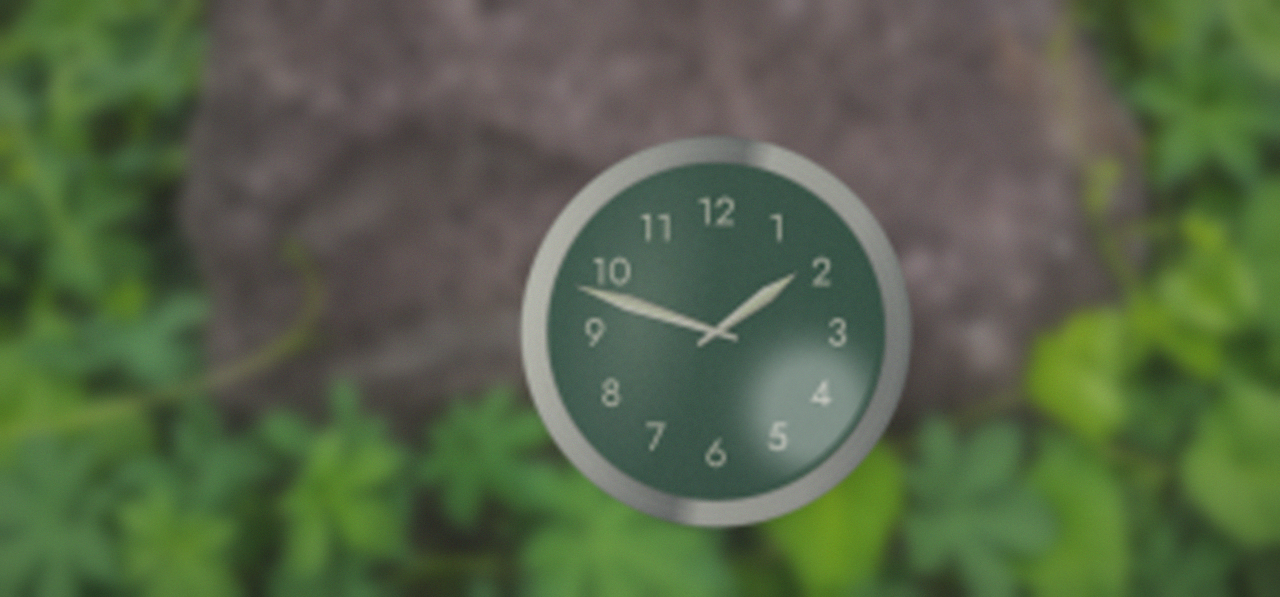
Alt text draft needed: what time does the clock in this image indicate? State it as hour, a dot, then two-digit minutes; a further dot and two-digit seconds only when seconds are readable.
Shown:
1.48
